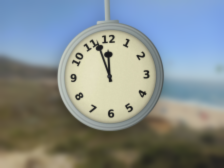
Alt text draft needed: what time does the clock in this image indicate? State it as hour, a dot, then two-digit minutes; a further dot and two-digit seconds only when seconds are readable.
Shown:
11.57
